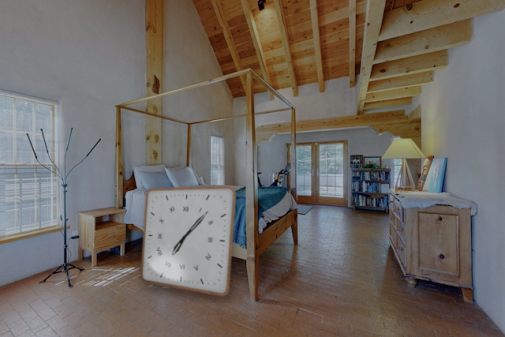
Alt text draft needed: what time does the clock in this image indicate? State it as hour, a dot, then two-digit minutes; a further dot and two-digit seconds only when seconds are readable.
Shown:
7.07
